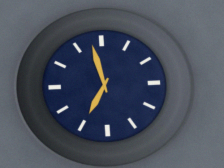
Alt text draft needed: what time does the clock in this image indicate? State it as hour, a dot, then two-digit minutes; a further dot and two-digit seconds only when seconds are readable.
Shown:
6.58
